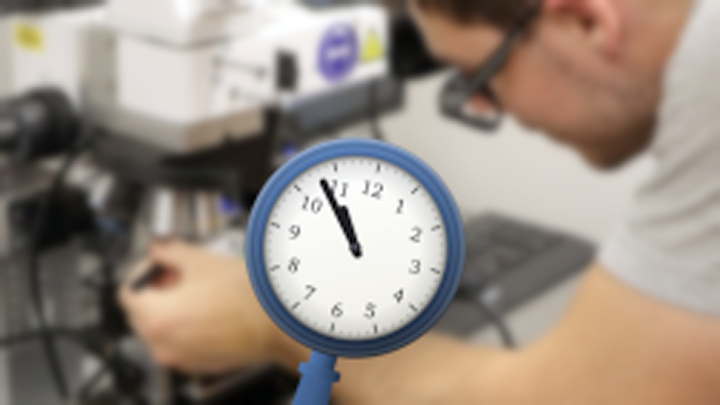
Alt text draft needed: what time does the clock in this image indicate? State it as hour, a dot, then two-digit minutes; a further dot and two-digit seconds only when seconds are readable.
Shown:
10.53
